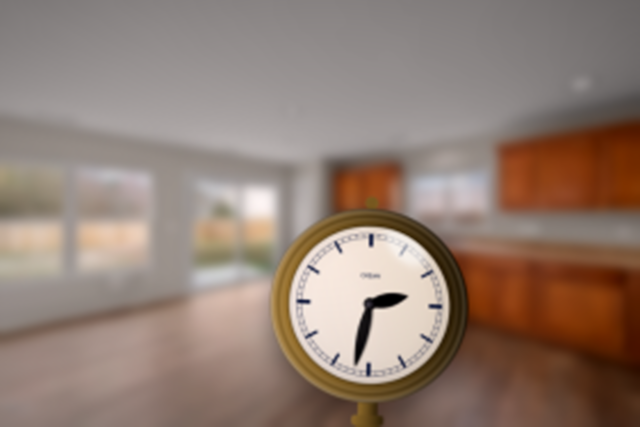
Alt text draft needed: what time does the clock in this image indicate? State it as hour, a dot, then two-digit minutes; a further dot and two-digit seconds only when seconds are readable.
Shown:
2.32
